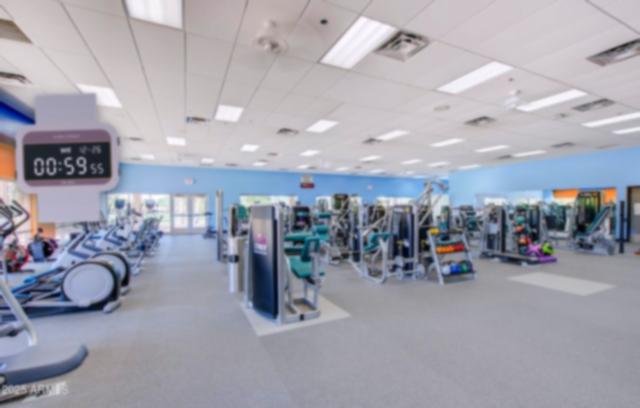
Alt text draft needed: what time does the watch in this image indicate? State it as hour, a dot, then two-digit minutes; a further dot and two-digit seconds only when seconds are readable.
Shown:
0.59
